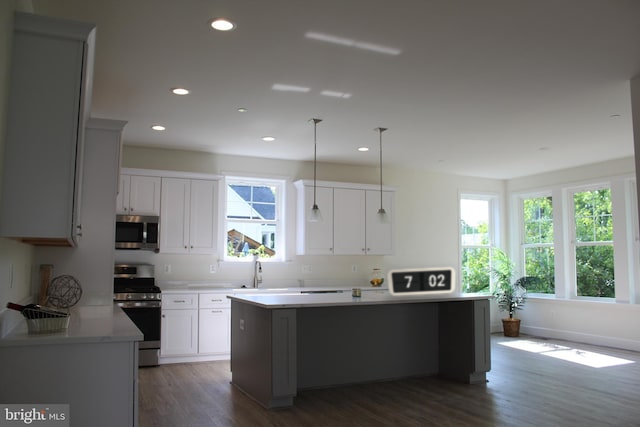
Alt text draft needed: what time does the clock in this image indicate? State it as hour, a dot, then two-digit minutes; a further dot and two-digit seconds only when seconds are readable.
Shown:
7.02
